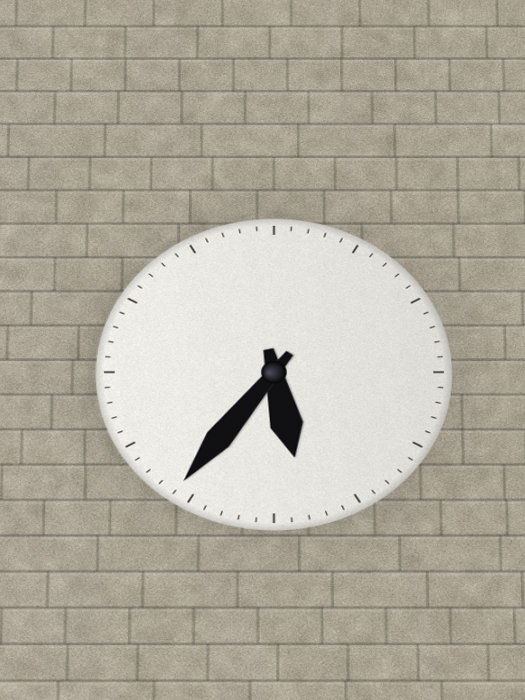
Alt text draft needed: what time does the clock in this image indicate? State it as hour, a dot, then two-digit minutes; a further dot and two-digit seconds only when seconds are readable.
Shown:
5.36
